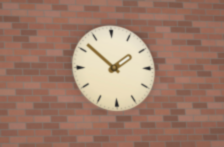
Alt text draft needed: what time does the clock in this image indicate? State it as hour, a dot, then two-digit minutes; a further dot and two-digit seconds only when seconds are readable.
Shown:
1.52
